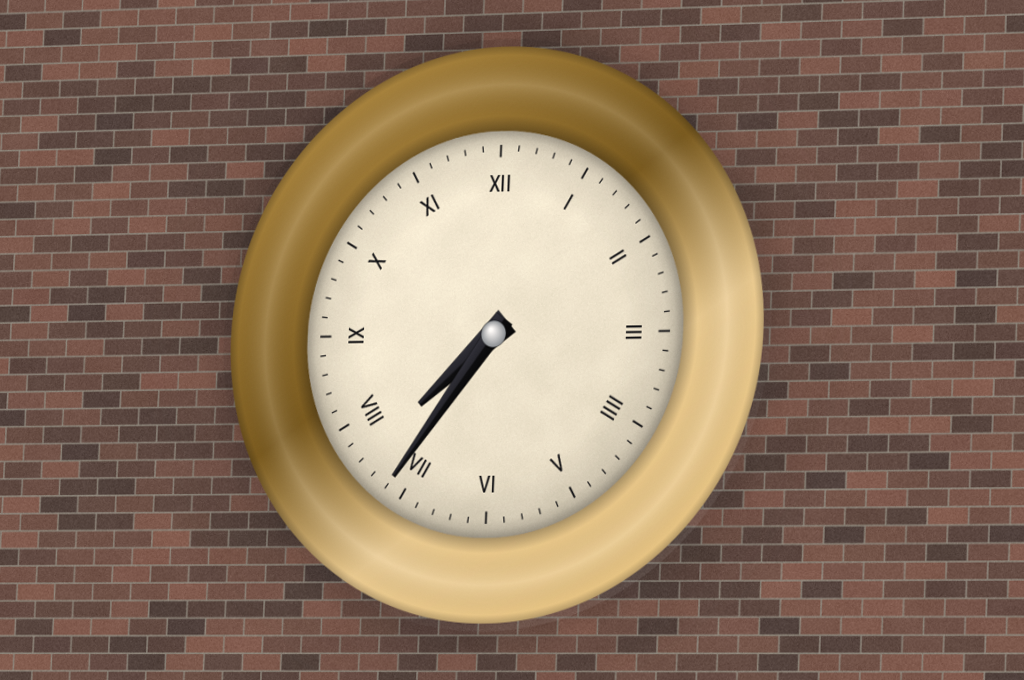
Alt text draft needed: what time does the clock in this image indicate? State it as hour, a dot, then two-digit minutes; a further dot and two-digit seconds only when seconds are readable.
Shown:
7.36
